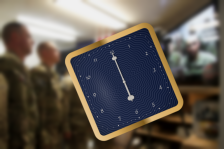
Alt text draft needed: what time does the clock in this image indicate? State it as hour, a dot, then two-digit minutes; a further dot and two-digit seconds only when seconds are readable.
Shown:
6.00
